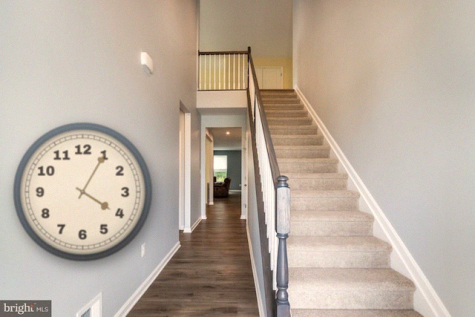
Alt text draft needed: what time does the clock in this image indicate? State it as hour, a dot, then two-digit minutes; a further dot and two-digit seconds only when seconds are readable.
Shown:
4.05
